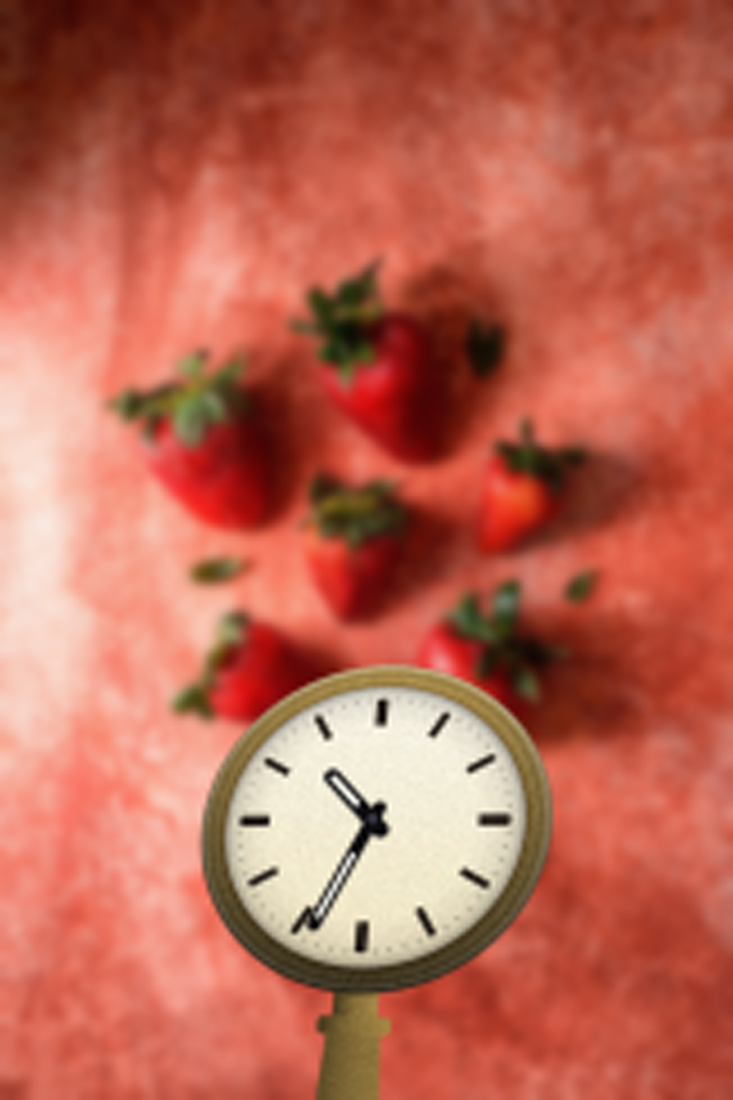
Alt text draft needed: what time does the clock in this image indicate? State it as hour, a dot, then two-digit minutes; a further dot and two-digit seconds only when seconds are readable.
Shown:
10.34
